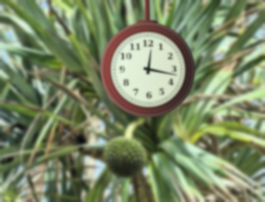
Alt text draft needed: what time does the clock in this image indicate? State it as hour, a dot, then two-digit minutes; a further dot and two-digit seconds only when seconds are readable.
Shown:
12.17
